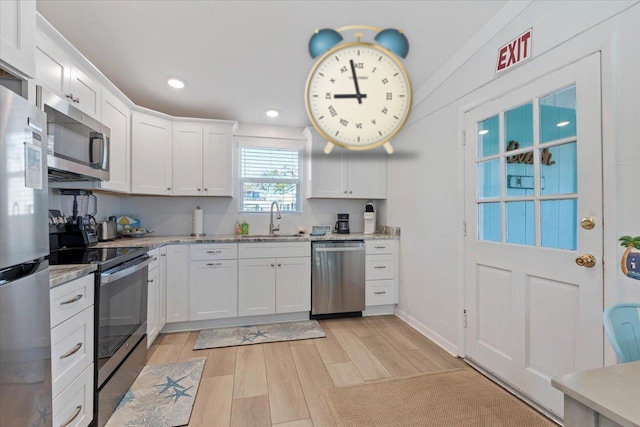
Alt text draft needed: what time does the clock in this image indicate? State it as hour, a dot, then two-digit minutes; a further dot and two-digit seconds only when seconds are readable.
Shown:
8.58
